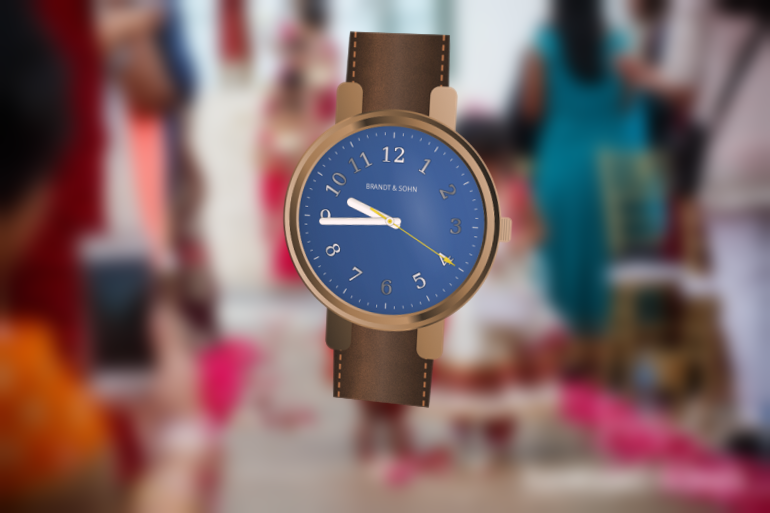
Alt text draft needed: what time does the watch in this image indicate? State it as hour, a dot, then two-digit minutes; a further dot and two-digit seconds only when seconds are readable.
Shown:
9.44.20
